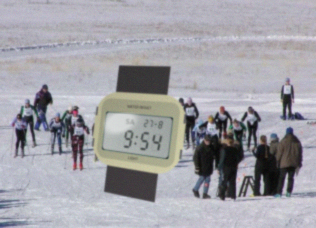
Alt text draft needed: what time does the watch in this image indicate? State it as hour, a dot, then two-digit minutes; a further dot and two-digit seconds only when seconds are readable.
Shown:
9.54
